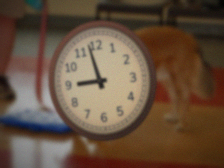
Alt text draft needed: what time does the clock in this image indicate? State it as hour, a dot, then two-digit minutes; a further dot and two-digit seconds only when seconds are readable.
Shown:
8.58
